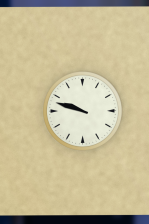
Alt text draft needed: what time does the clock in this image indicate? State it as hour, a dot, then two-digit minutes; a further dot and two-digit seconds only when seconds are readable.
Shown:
9.48
